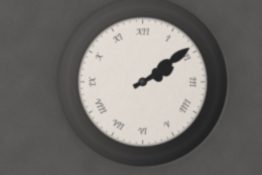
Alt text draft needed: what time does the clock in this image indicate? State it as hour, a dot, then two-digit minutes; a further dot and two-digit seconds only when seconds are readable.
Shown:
2.09
